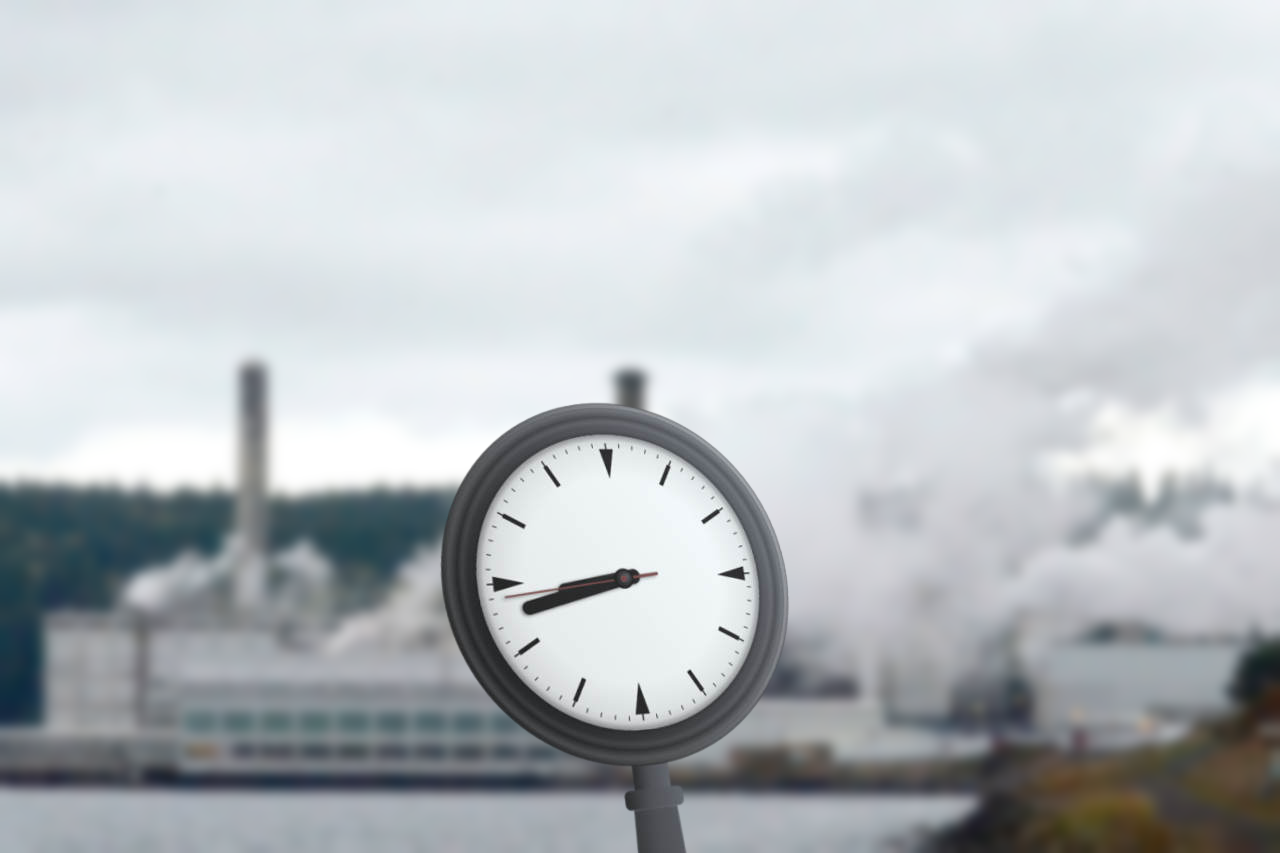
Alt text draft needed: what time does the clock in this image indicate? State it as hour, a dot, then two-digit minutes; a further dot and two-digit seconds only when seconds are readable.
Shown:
8.42.44
